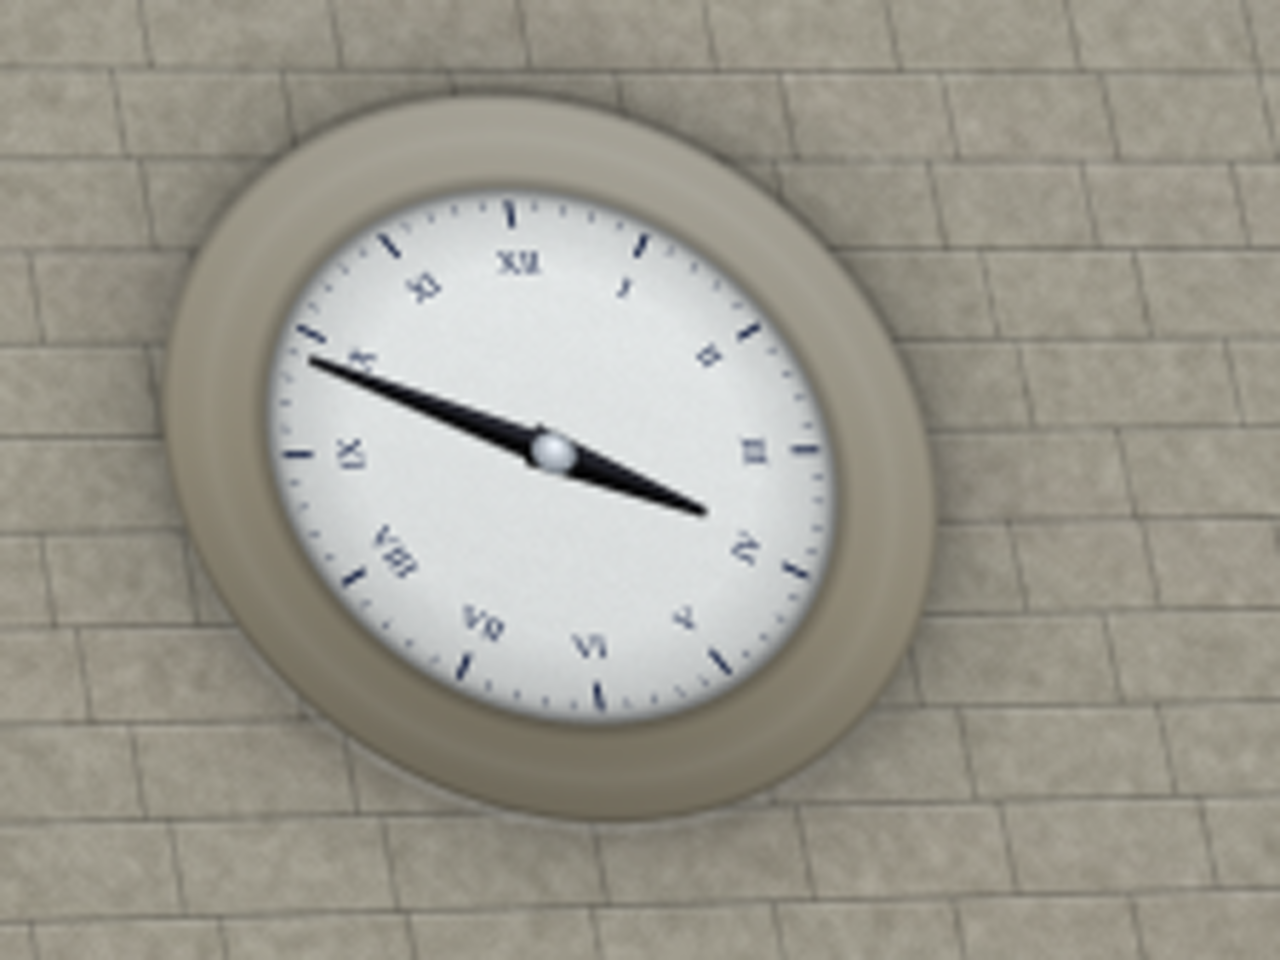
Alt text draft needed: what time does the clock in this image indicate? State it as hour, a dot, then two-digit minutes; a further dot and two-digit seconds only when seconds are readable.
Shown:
3.49
